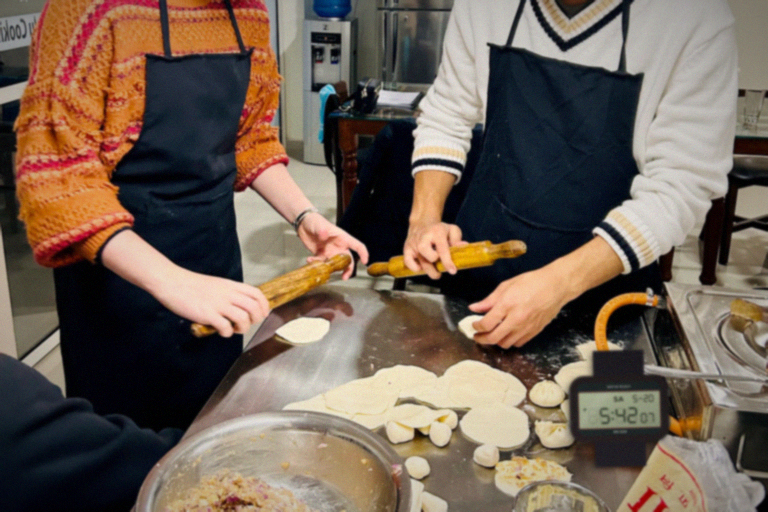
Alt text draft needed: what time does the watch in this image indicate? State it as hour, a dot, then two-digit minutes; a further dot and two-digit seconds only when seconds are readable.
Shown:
5.42
